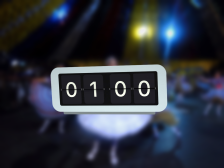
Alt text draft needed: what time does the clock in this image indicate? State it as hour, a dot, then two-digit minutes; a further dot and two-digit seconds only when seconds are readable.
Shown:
1.00
